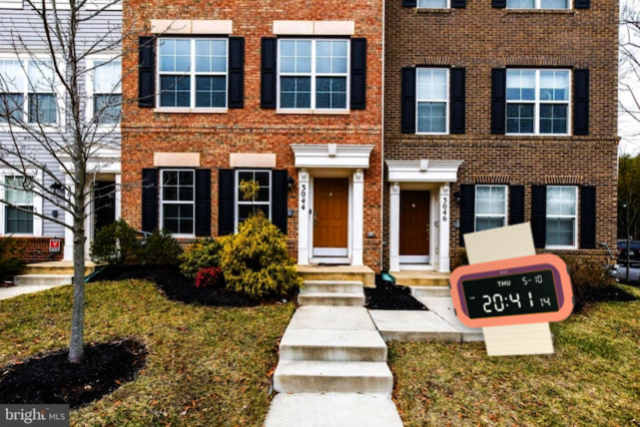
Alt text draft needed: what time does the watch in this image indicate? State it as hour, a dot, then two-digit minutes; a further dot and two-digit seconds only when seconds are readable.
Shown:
20.41.14
